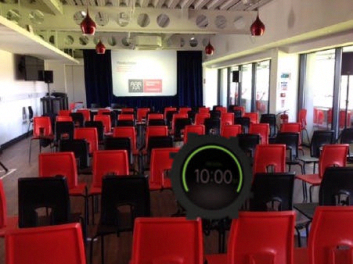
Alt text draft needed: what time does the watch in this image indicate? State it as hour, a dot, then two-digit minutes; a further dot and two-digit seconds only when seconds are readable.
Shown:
10.00
